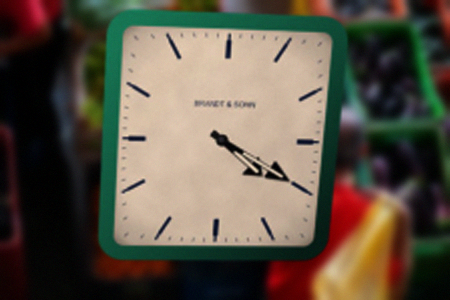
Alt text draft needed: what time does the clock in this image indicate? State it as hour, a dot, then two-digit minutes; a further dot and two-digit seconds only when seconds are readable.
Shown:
4.20
